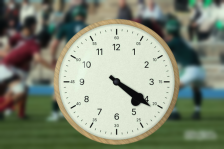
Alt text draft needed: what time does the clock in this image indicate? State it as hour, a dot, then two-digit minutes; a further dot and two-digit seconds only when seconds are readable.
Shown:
4.21
